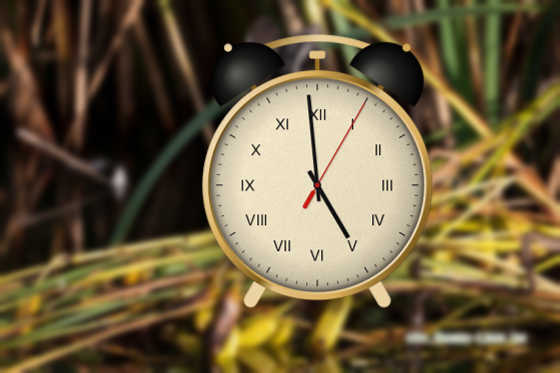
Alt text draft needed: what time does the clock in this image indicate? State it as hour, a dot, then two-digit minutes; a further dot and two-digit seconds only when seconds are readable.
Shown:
4.59.05
